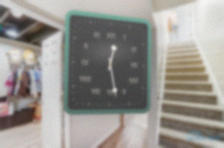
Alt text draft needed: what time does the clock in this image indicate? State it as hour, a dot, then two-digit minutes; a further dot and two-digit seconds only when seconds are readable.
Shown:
12.28
